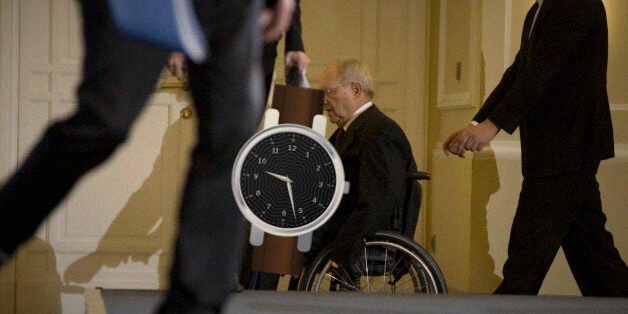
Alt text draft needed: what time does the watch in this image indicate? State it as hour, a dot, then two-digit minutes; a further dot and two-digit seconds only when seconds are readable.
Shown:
9.27
